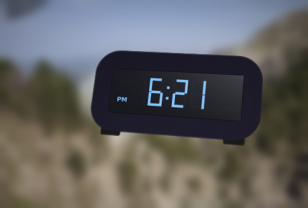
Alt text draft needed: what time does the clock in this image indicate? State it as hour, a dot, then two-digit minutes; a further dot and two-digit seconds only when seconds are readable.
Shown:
6.21
